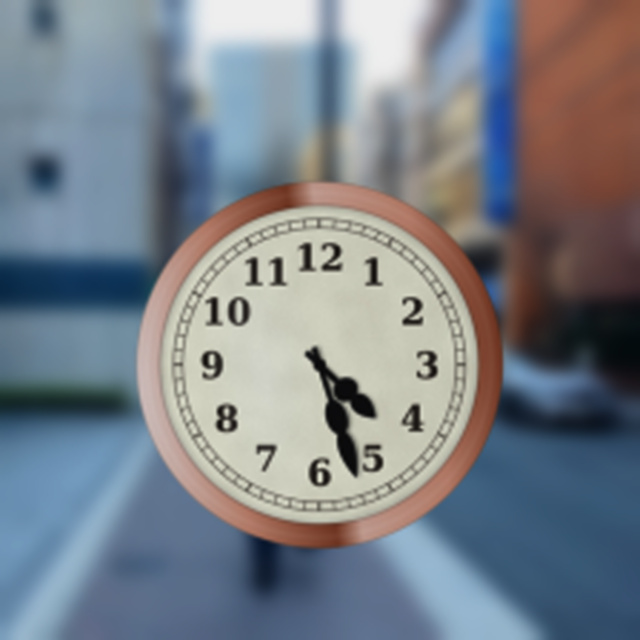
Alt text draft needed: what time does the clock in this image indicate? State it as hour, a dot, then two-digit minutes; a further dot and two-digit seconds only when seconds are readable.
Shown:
4.27
